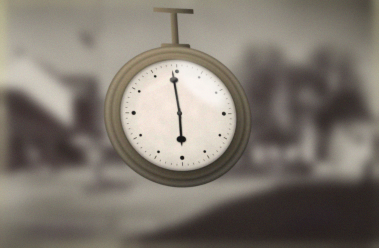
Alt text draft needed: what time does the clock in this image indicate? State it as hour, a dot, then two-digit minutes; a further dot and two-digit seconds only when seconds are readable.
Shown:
5.59
